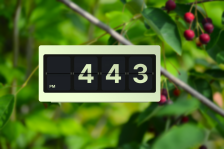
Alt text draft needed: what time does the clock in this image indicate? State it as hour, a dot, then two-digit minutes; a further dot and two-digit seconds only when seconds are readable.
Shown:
4.43
